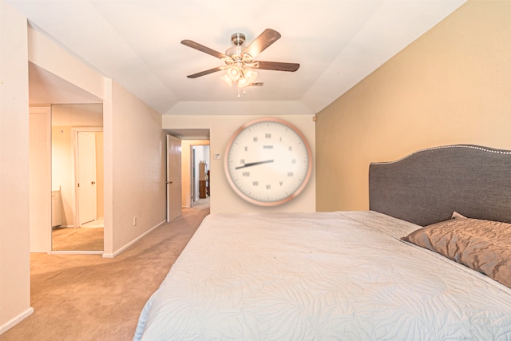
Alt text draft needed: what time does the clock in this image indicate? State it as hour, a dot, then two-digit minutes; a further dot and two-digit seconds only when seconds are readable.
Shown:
8.43
